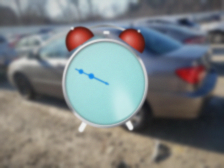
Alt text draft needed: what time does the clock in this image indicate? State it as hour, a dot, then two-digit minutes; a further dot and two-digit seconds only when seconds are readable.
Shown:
9.49
